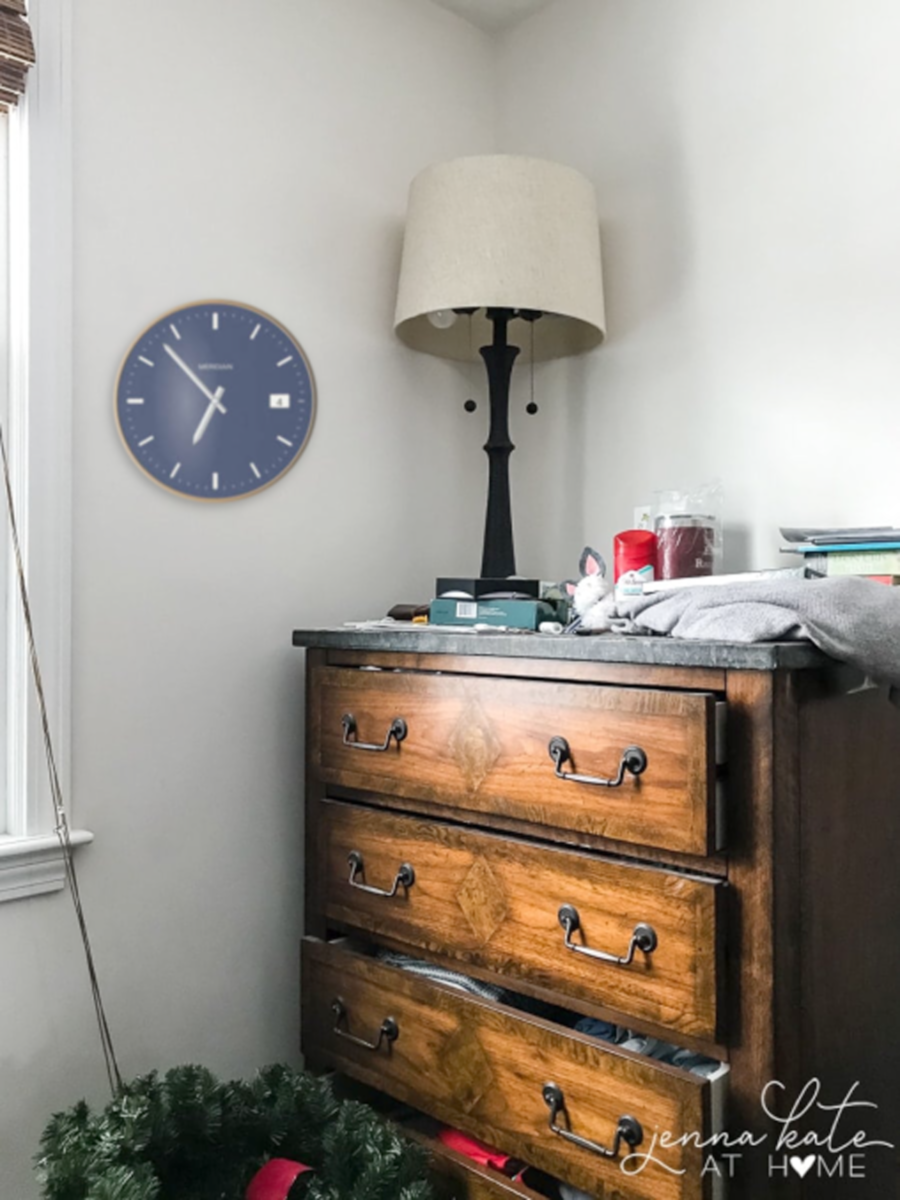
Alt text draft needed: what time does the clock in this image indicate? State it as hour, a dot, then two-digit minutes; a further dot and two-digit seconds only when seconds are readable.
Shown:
6.53
